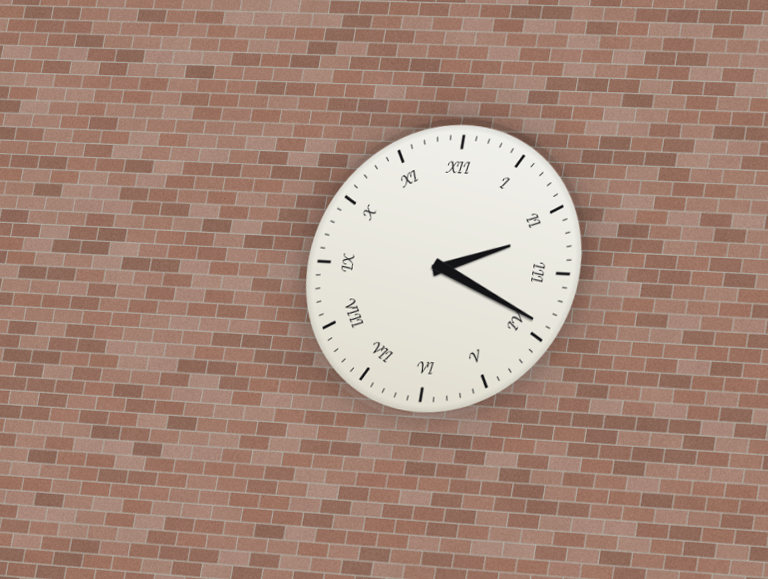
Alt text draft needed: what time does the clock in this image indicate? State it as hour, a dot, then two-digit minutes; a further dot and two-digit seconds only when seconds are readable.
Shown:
2.19
